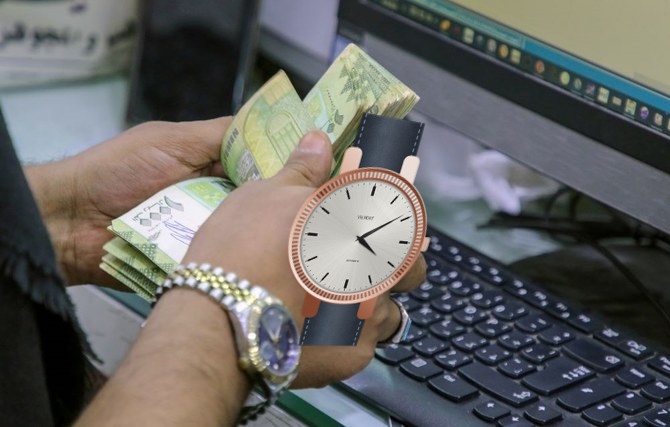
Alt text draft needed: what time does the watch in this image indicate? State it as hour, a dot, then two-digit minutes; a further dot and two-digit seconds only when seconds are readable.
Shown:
4.09
